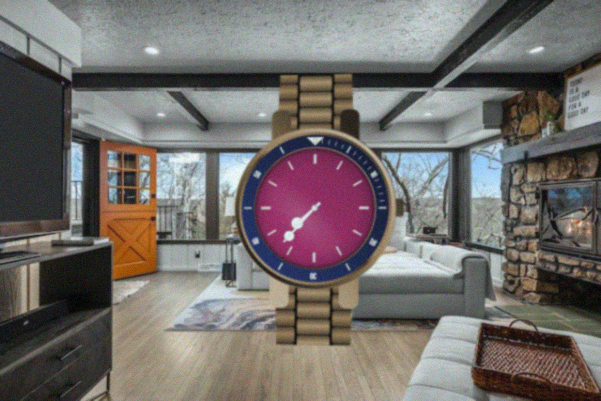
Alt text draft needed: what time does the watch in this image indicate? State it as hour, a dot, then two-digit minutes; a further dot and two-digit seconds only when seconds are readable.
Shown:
7.37
